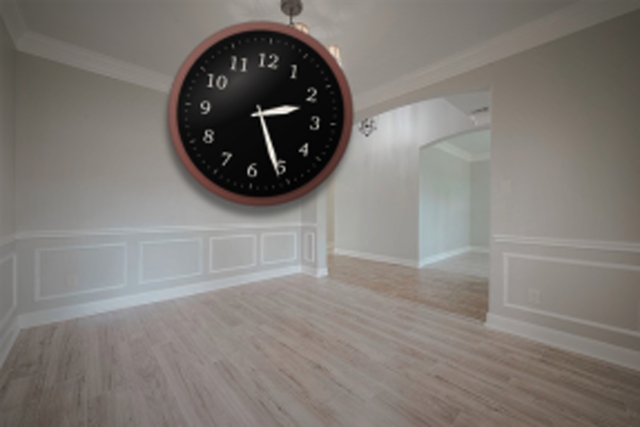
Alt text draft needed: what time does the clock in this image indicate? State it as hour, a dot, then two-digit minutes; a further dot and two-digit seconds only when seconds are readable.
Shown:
2.26
